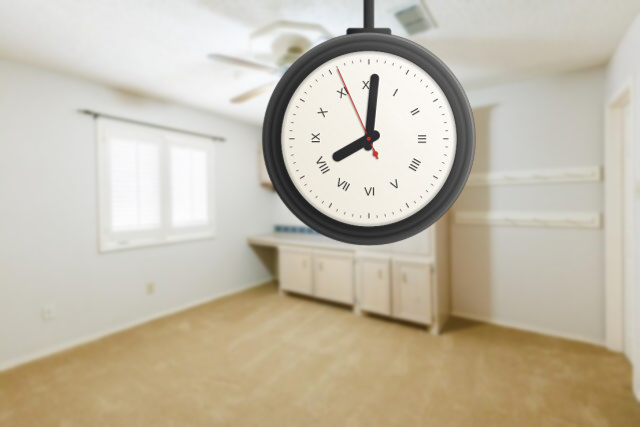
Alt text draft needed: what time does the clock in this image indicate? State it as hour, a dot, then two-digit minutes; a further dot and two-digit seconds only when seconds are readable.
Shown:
8.00.56
